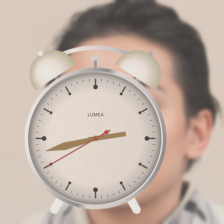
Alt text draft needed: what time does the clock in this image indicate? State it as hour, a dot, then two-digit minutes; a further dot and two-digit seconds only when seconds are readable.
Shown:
2.42.40
